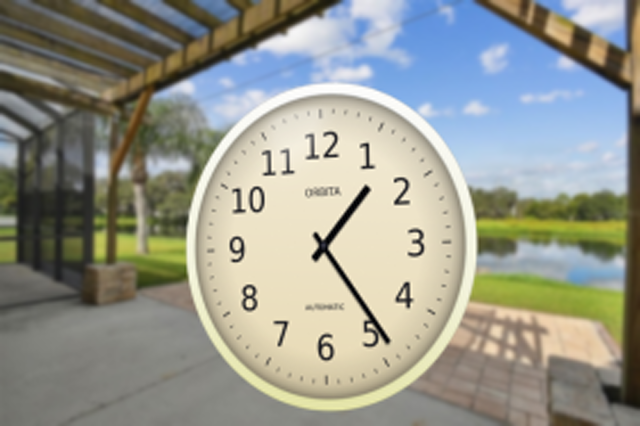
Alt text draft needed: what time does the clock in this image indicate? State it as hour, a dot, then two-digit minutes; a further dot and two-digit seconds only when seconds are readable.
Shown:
1.24
